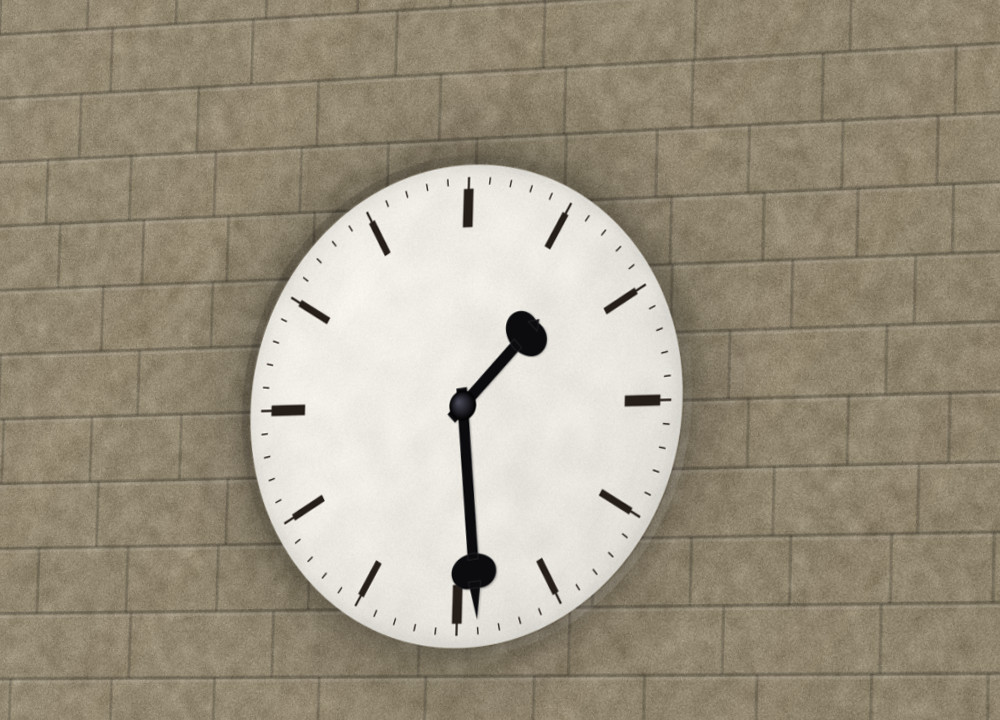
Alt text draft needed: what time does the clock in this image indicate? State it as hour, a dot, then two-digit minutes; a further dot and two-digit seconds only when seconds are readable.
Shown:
1.29
